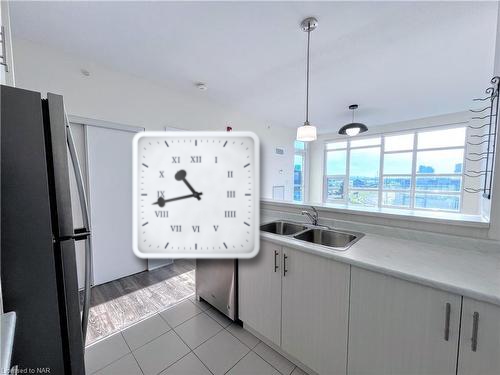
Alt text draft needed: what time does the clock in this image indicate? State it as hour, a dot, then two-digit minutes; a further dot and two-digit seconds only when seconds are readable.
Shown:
10.43
